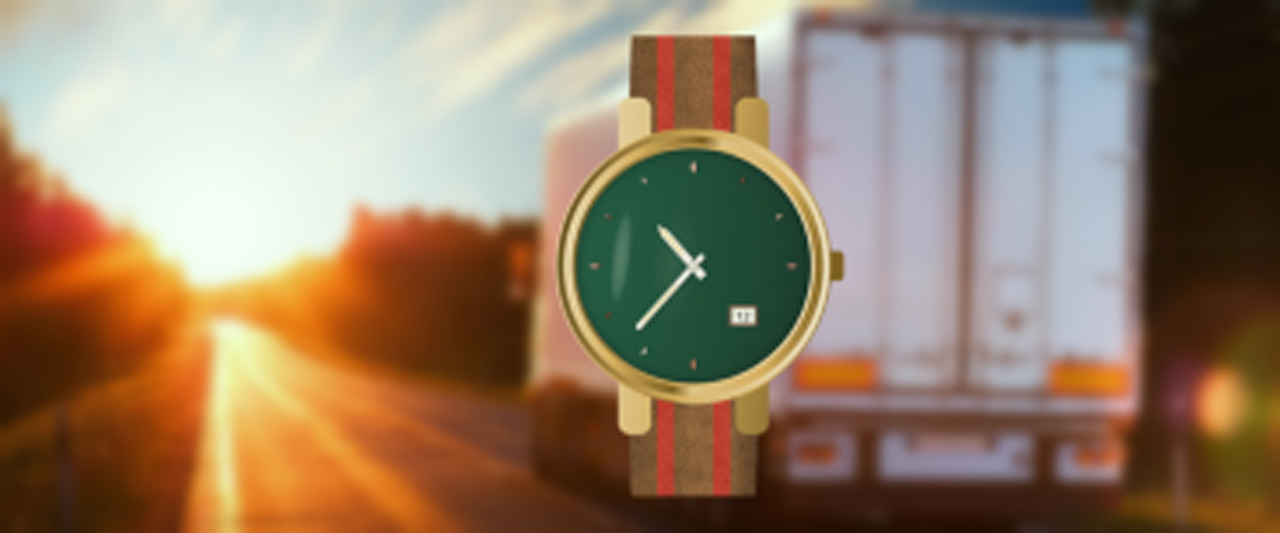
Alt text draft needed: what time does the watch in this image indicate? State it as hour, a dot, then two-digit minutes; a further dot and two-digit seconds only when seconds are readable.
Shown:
10.37
